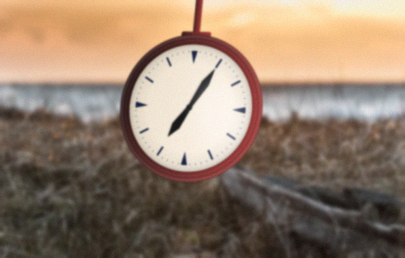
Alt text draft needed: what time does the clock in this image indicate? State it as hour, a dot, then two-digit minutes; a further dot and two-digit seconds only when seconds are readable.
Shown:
7.05
